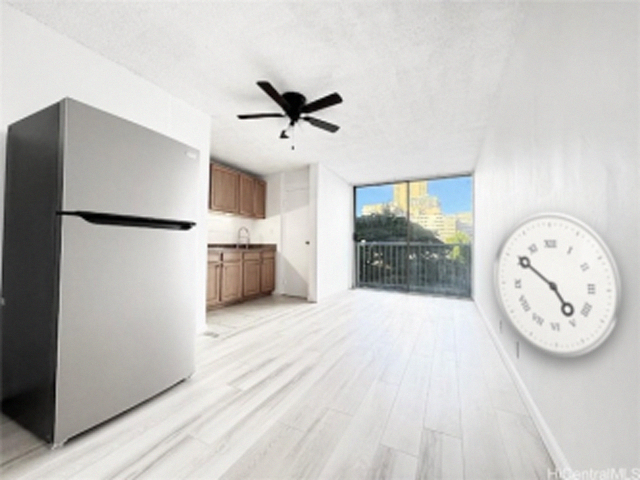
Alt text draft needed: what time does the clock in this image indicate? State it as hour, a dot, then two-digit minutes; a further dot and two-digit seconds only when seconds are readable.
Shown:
4.51
